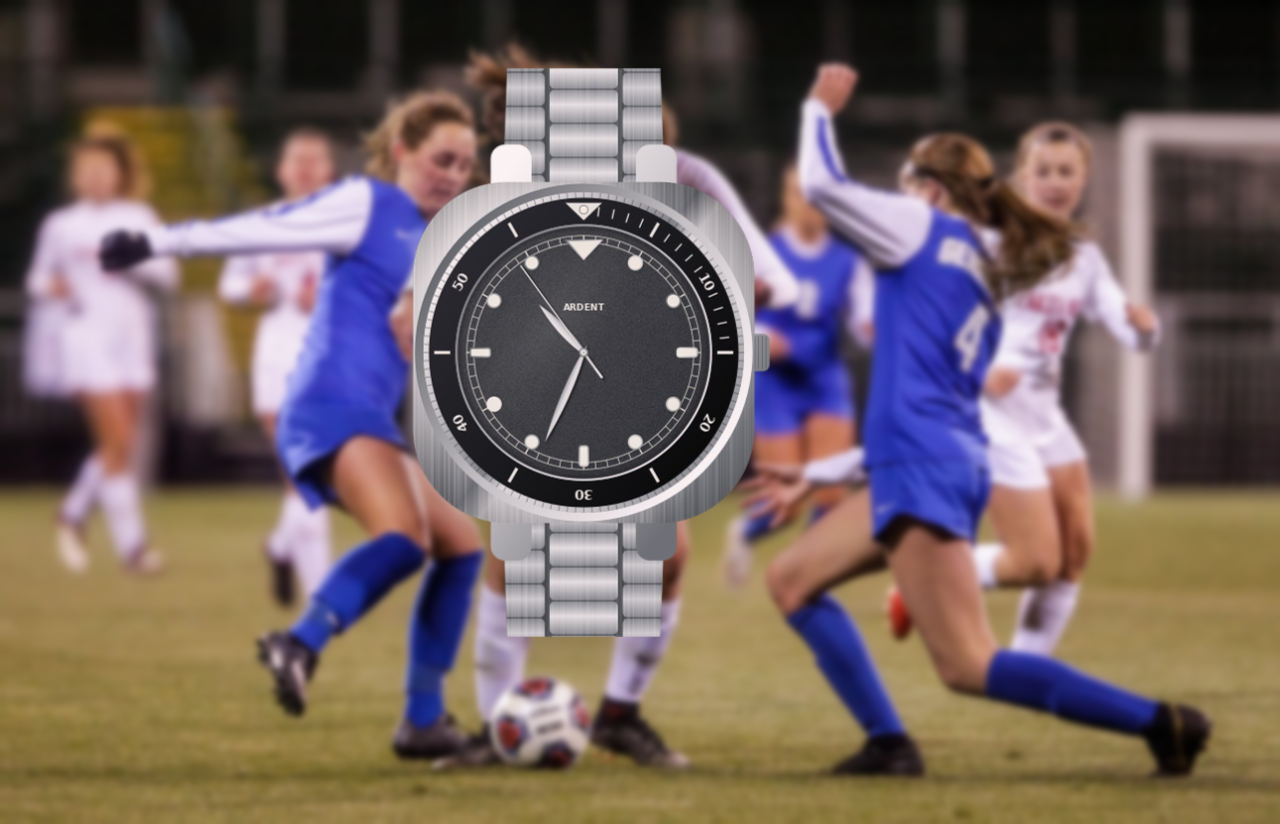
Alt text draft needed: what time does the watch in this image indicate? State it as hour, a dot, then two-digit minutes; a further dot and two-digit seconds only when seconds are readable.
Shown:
10.33.54
